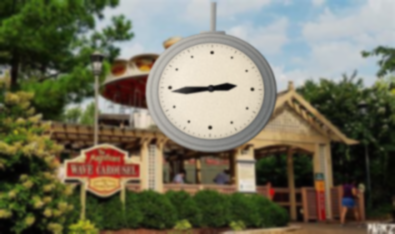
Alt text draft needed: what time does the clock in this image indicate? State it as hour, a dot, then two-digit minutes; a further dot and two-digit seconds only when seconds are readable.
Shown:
2.44
